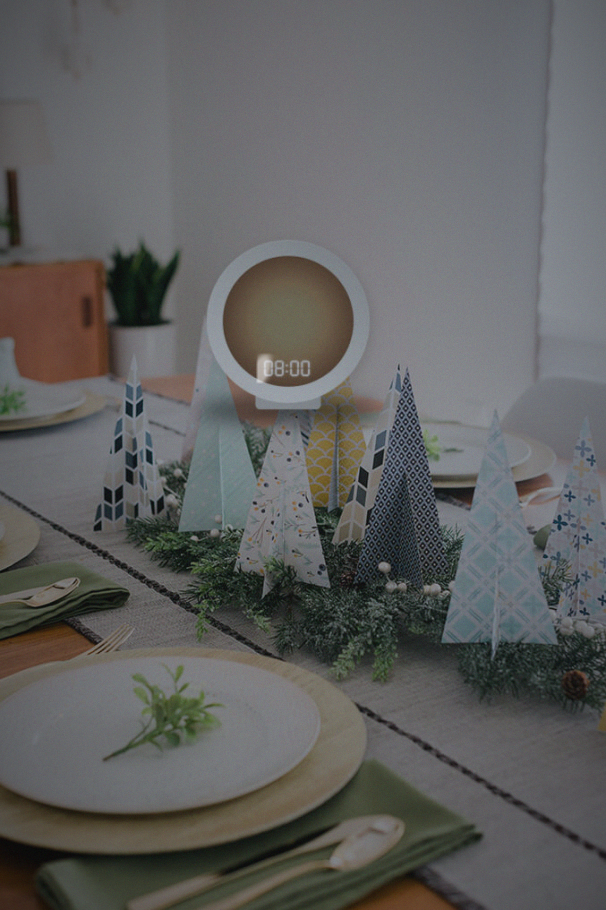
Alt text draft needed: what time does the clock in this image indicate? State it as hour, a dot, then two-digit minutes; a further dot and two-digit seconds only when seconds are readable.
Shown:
8.00
